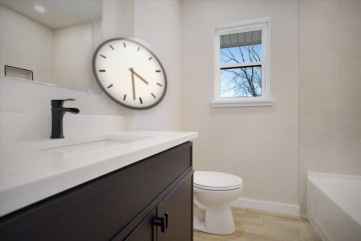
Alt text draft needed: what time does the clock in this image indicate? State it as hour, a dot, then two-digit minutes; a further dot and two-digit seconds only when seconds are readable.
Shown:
4.32
